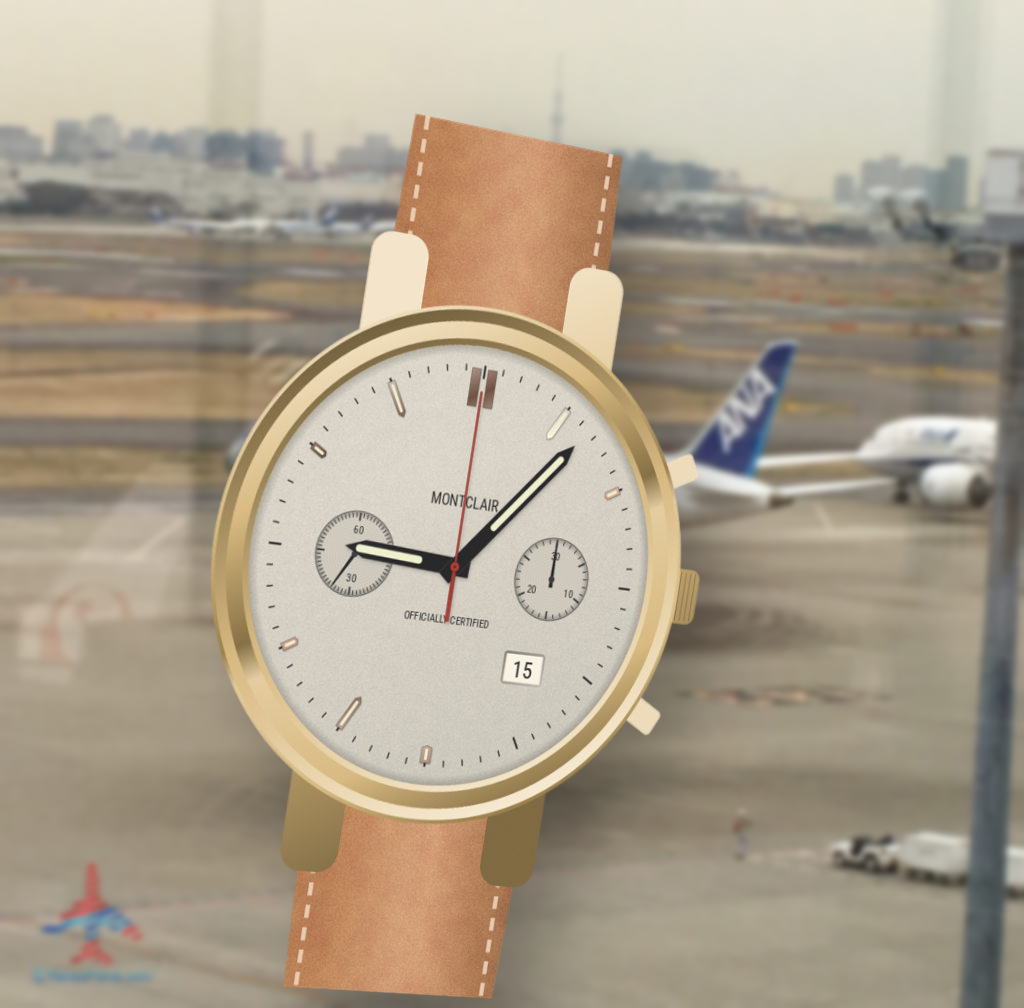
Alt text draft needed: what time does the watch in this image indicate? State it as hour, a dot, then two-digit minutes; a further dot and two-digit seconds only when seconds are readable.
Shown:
9.06.35
